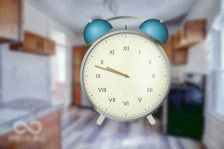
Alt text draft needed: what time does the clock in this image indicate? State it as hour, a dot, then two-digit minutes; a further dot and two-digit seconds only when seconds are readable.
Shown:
9.48
